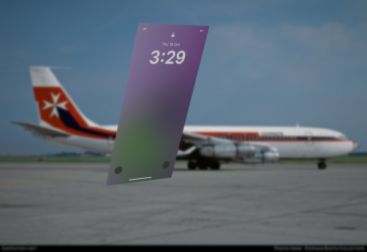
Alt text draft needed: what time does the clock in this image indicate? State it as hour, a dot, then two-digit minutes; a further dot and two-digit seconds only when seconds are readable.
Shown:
3.29
